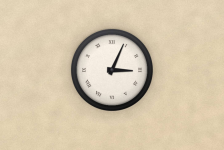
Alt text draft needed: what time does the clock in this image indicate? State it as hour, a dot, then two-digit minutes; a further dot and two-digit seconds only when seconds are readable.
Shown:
3.04
